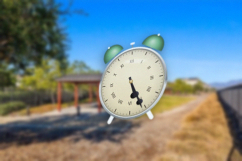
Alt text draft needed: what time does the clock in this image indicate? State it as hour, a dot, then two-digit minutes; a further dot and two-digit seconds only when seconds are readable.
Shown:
5.26
